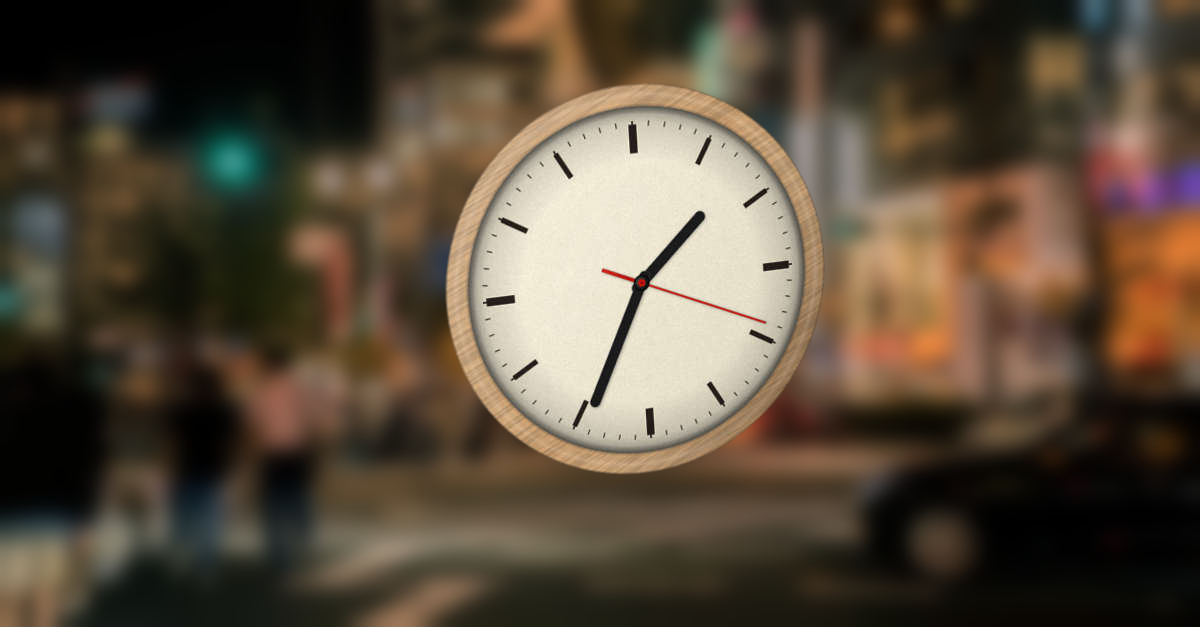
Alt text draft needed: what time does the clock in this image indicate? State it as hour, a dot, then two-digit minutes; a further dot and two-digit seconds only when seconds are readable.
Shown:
1.34.19
